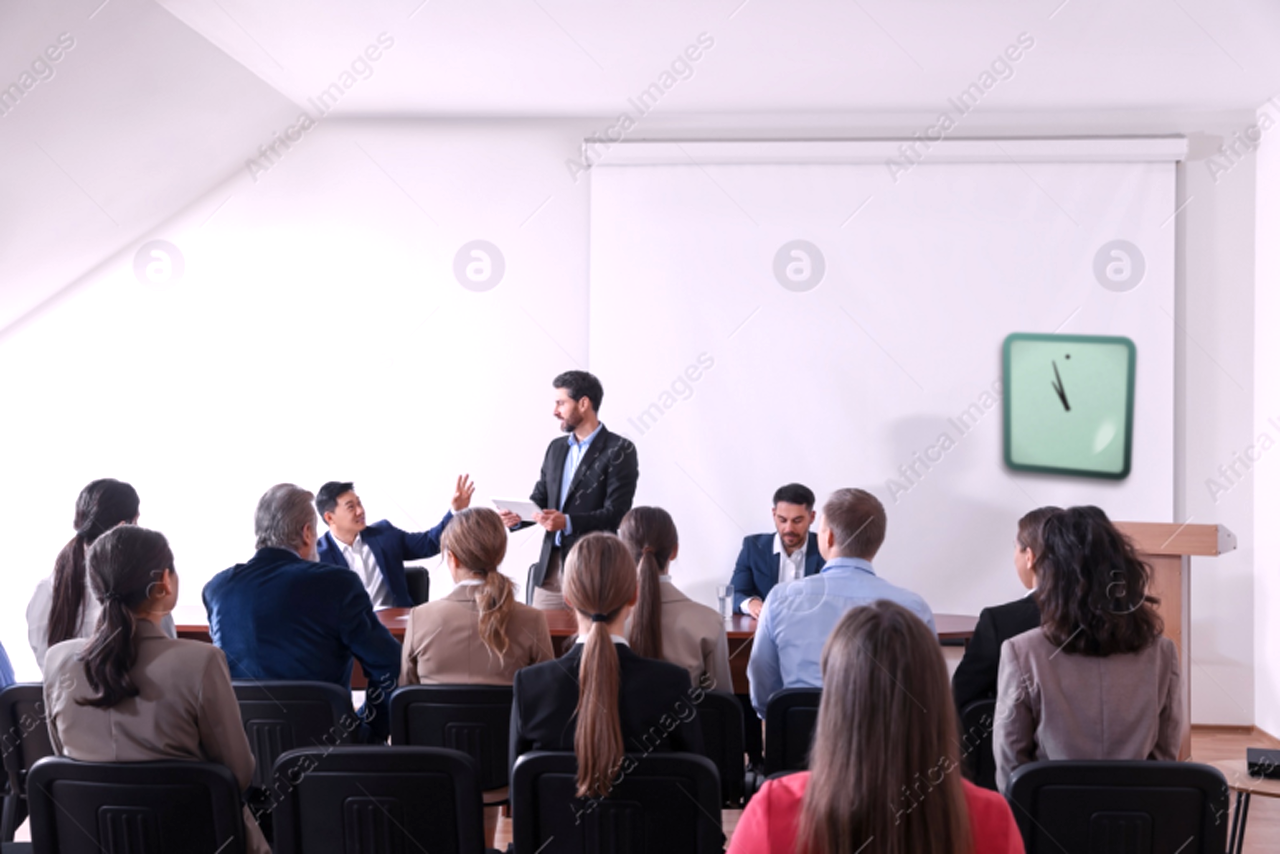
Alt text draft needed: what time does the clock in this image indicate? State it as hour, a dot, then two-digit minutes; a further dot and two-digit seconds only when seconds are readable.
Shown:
10.57
